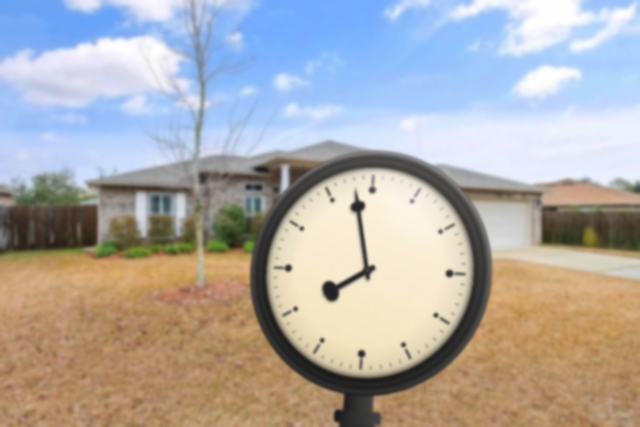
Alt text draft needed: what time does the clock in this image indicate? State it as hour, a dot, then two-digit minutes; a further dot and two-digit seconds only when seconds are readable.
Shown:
7.58
